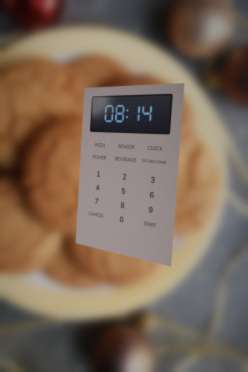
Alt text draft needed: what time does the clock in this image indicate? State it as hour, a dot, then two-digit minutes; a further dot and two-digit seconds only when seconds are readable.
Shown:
8.14
